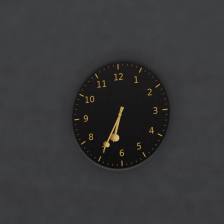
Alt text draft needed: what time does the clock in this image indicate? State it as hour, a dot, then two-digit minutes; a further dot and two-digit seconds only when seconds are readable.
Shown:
6.35
